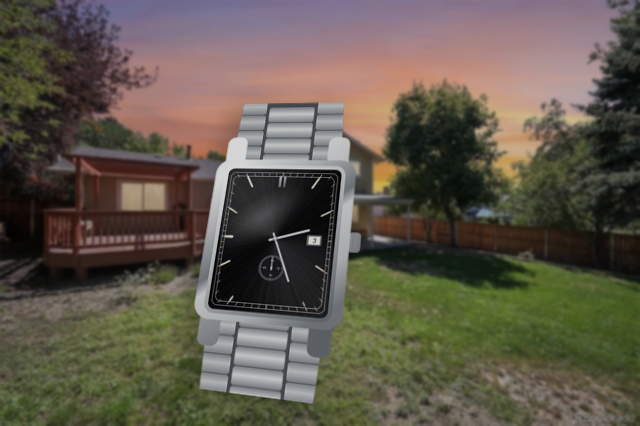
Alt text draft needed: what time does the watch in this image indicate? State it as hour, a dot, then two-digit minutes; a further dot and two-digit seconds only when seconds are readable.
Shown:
2.26
